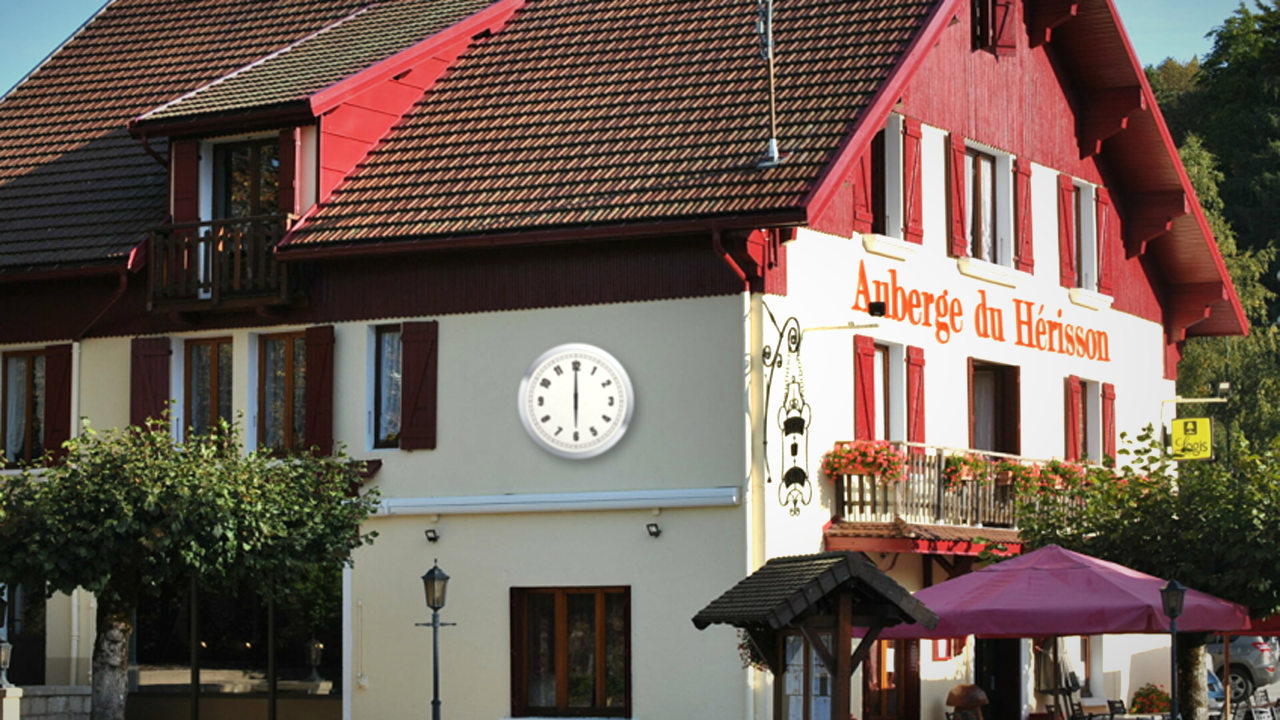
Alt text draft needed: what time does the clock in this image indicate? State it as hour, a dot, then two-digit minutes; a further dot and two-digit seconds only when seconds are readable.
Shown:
6.00
